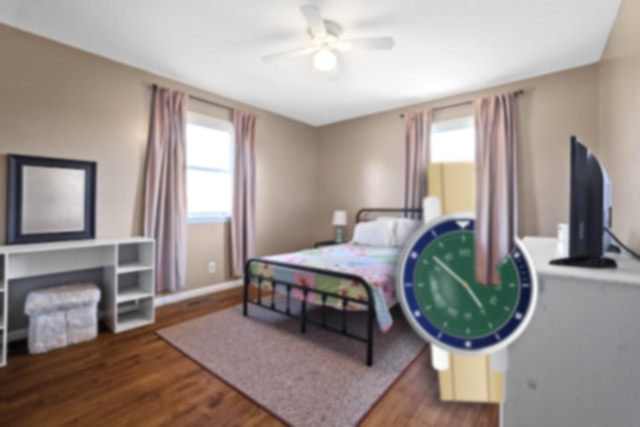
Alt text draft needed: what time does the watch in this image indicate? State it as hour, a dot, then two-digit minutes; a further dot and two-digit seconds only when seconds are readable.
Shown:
4.52
